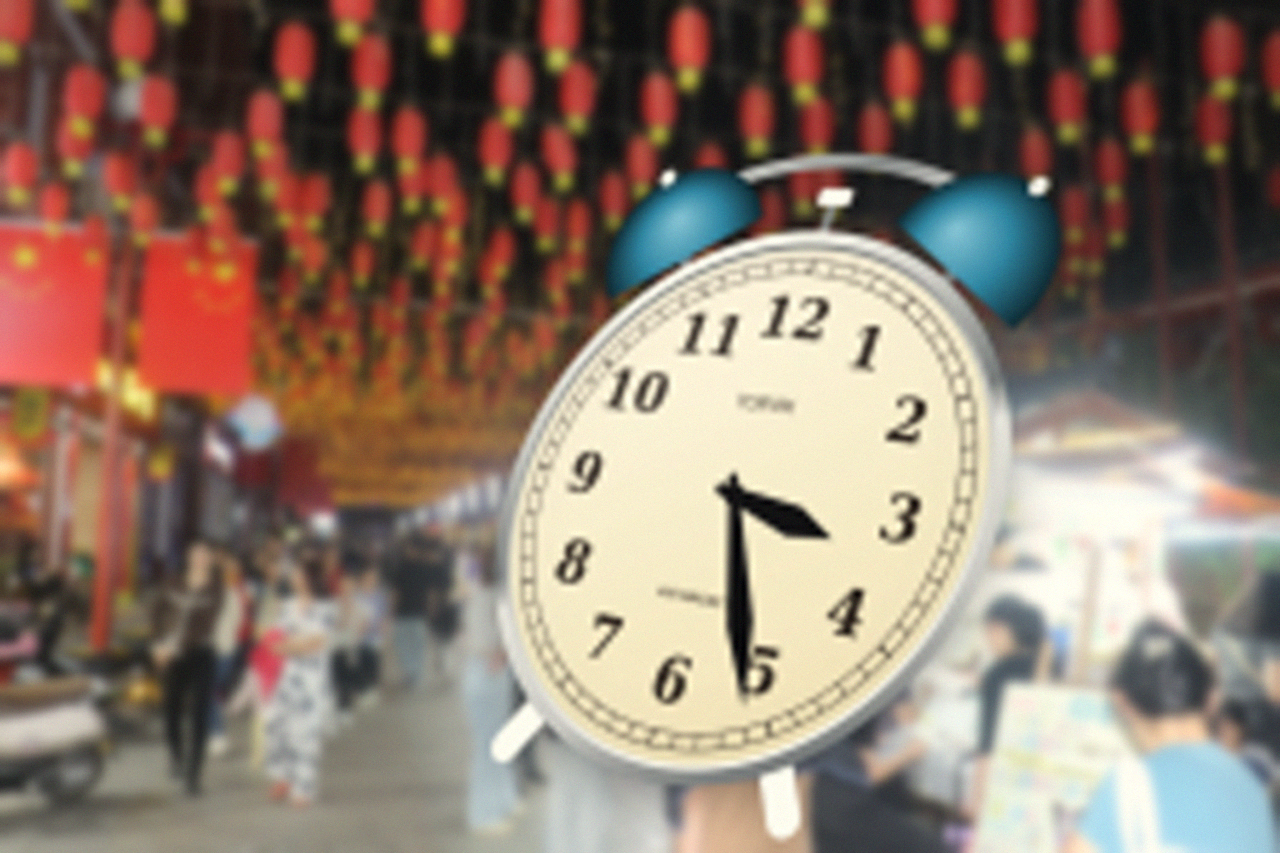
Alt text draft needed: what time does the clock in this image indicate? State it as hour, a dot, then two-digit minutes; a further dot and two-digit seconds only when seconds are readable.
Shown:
3.26
